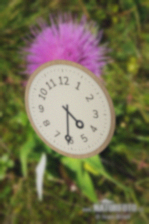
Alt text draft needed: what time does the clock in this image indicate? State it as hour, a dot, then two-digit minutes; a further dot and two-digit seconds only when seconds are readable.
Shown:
4.31
